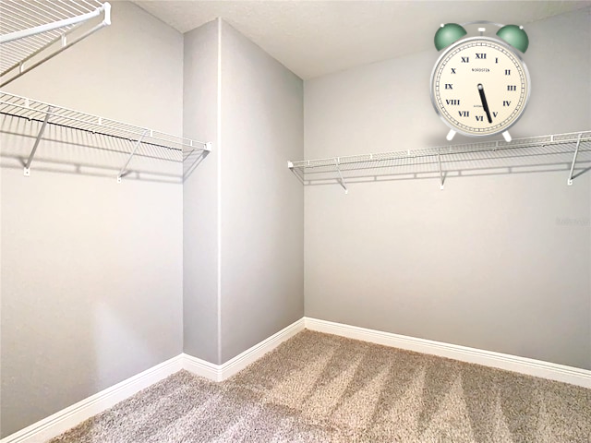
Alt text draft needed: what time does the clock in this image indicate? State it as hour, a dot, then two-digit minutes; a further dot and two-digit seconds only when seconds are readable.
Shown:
5.27
